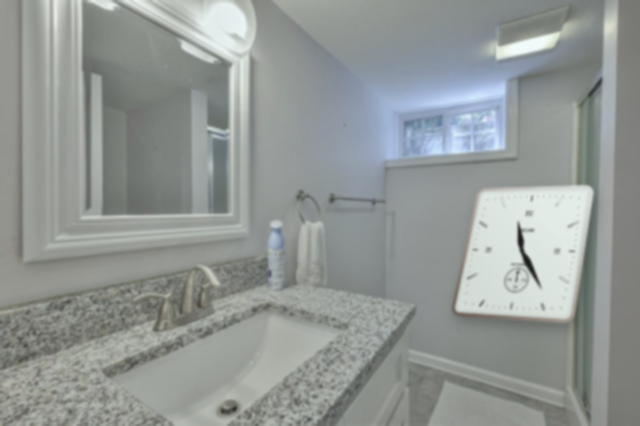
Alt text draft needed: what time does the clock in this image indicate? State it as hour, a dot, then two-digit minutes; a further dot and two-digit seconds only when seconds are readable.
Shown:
11.24
